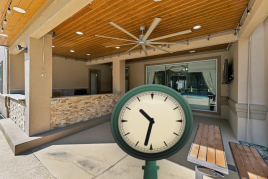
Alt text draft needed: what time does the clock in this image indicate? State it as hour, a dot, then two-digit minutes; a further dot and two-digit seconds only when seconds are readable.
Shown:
10.32
